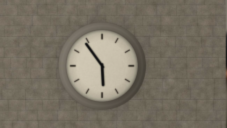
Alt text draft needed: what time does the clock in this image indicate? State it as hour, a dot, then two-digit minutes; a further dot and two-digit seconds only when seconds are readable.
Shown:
5.54
